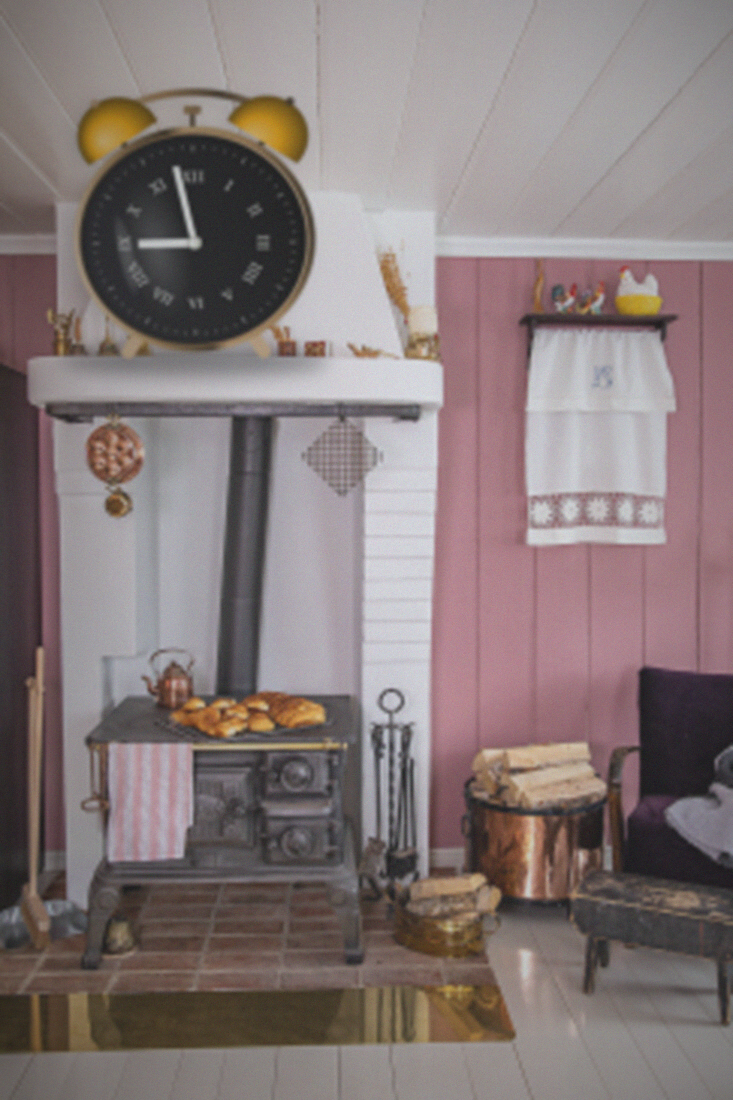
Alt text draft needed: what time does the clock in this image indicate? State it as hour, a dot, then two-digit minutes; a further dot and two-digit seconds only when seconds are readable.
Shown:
8.58
